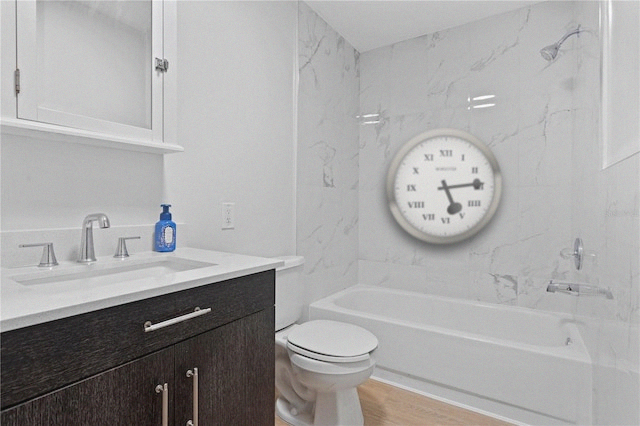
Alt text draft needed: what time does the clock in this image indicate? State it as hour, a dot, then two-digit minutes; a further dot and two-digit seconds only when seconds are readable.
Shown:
5.14
